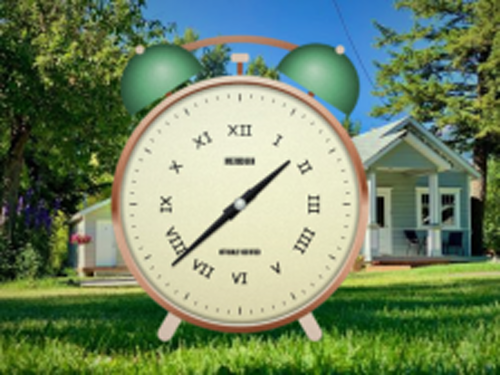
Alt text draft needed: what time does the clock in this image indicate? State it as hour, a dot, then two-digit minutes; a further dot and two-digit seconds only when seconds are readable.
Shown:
1.38
